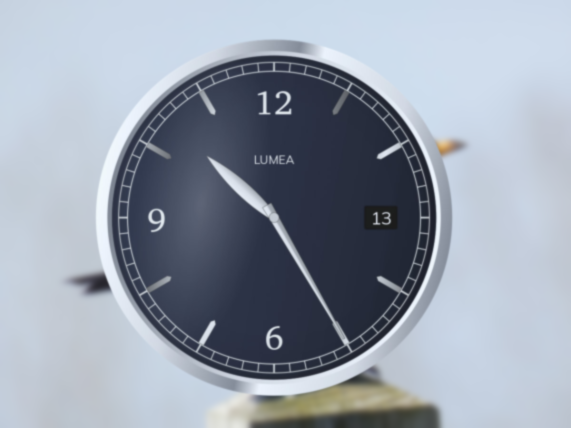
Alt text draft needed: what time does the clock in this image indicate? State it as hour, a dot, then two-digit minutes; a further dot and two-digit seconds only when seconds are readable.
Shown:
10.25
